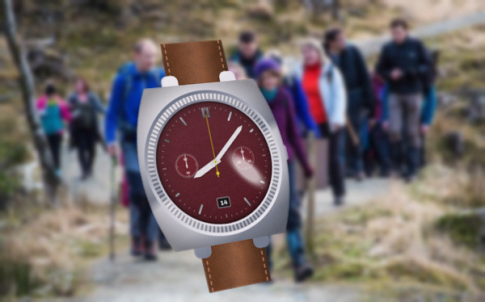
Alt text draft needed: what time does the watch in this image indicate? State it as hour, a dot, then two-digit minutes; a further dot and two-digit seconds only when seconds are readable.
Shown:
8.08
